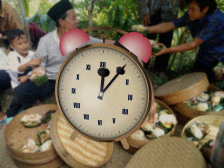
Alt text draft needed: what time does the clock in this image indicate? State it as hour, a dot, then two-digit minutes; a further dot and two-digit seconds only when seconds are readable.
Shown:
12.06
